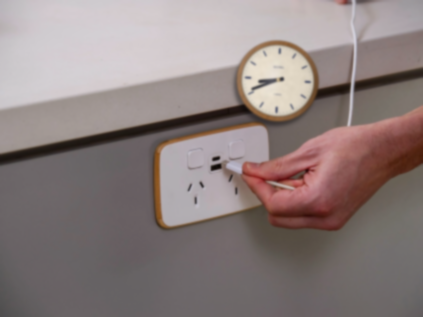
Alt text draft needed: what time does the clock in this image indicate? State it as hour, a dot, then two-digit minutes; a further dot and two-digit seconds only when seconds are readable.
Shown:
8.41
